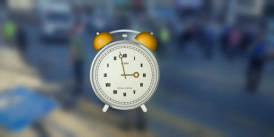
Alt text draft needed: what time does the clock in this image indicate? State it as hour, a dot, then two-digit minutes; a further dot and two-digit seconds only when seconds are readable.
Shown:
2.58
